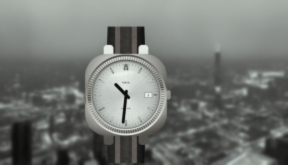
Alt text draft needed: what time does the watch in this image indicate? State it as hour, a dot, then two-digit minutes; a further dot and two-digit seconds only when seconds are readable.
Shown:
10.31
